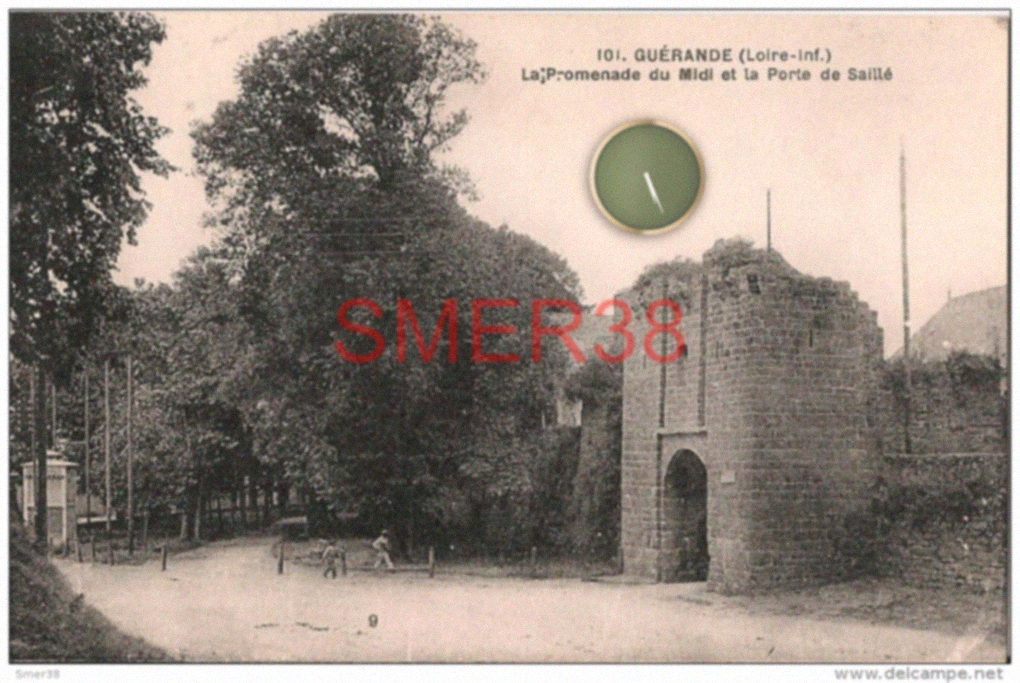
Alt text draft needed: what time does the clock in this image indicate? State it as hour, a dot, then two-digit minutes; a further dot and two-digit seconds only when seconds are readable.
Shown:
5.26
